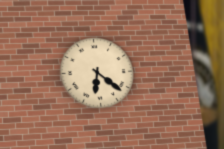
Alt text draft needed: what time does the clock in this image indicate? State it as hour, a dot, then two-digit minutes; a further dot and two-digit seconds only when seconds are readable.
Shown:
6.22
